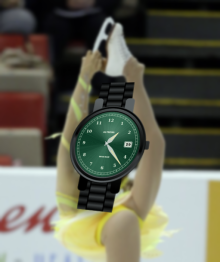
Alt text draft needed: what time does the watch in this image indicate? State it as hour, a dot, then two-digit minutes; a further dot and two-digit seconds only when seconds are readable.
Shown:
1.23
